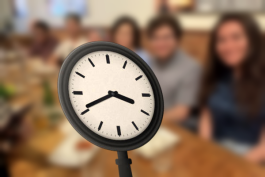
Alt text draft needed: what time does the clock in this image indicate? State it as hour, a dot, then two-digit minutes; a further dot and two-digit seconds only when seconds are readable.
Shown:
3.41
